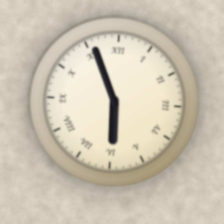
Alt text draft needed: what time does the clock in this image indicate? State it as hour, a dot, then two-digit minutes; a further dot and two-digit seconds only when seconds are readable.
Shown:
5.56
